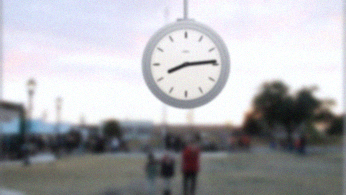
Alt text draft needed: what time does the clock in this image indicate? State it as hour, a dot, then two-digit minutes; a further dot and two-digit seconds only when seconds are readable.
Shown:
8.14
